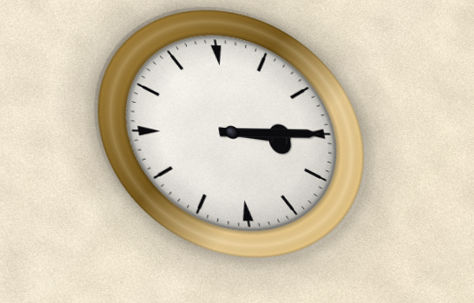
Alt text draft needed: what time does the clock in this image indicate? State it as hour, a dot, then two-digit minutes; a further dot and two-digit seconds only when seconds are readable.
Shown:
3.15
